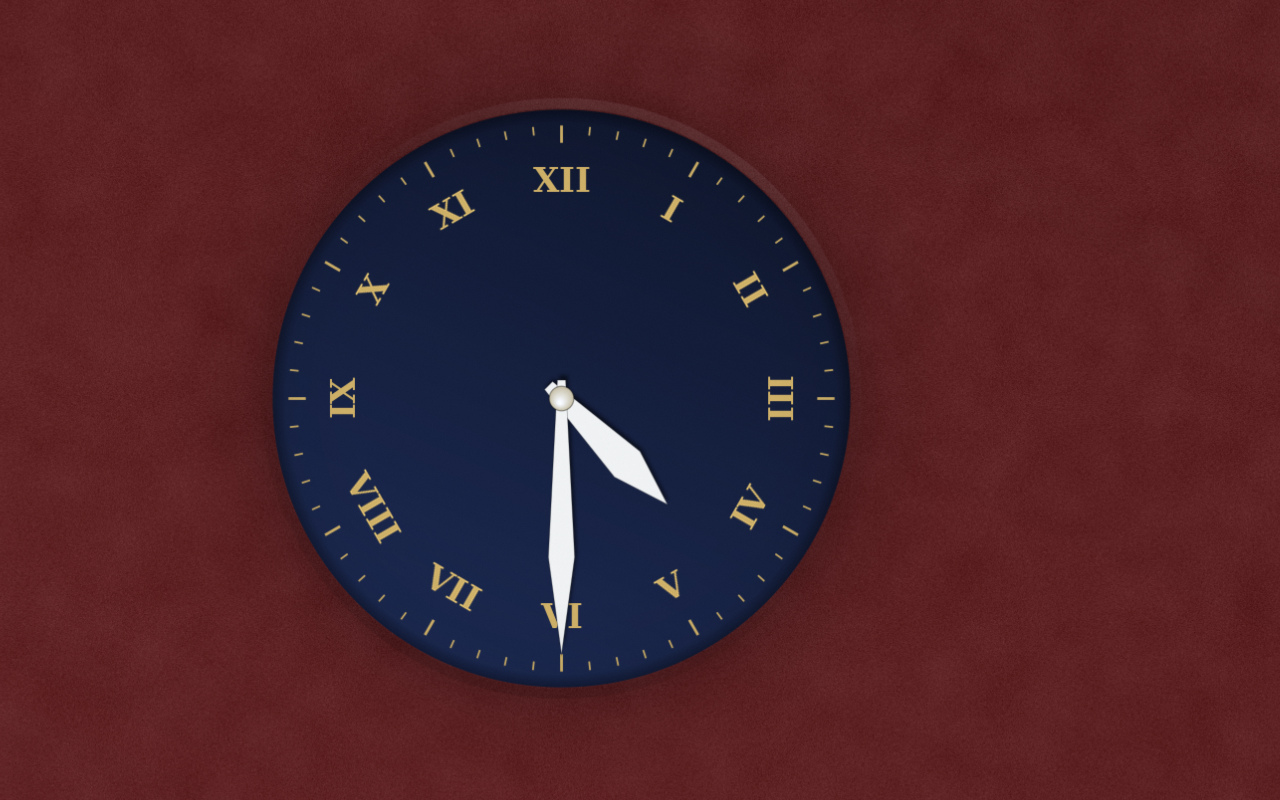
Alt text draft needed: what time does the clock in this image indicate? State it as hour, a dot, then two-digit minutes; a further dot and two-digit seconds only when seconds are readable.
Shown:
4.30
